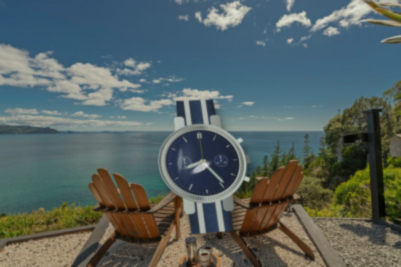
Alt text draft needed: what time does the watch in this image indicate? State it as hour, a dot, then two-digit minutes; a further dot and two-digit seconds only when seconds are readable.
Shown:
8.24
